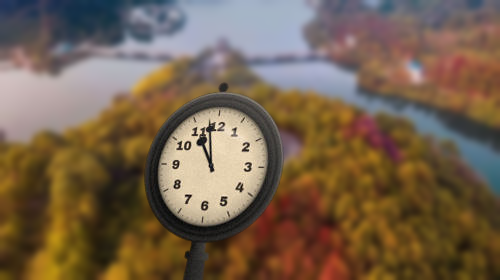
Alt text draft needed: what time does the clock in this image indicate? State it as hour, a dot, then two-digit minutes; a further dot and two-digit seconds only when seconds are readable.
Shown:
10.58
